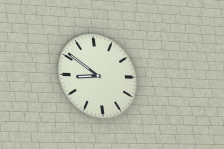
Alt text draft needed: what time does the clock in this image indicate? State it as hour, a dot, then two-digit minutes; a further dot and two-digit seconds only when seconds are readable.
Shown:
8.51
